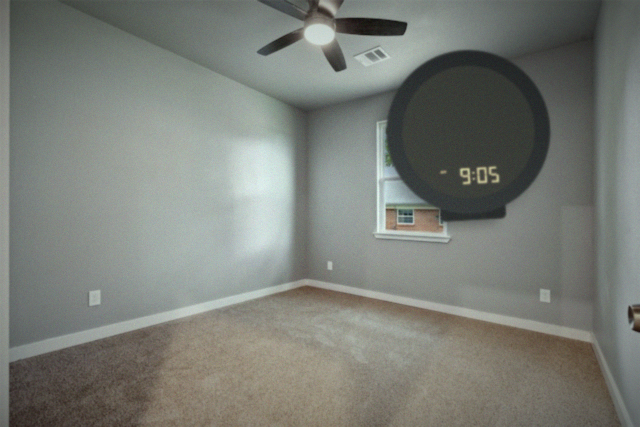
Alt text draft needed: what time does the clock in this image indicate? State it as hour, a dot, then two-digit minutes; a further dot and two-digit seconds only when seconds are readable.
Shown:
9.05
